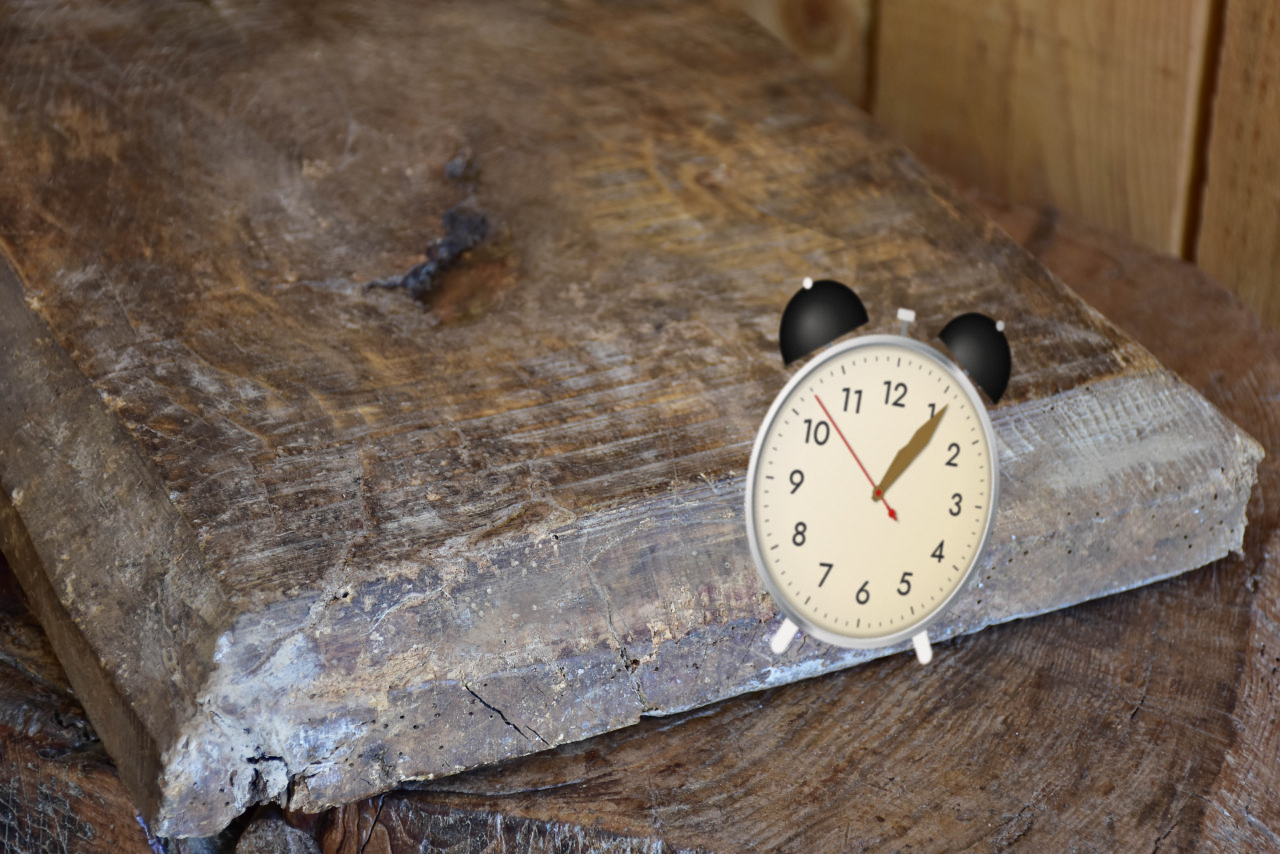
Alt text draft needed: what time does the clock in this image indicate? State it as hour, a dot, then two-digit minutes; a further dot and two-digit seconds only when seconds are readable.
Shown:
1.05.52
